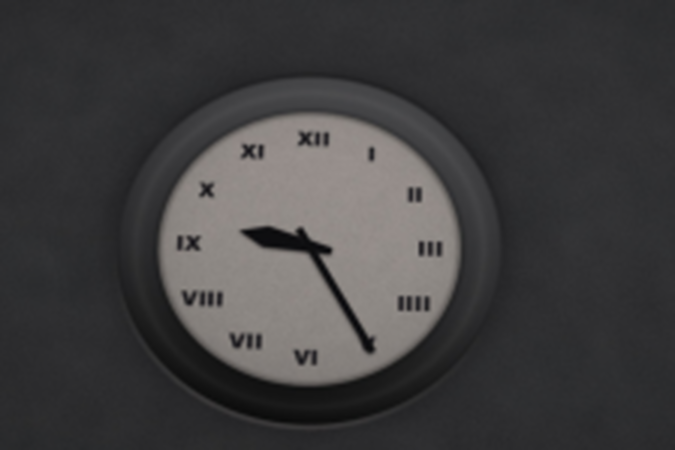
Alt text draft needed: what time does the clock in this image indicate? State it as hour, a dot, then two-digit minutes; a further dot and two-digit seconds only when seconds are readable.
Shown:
9.25
